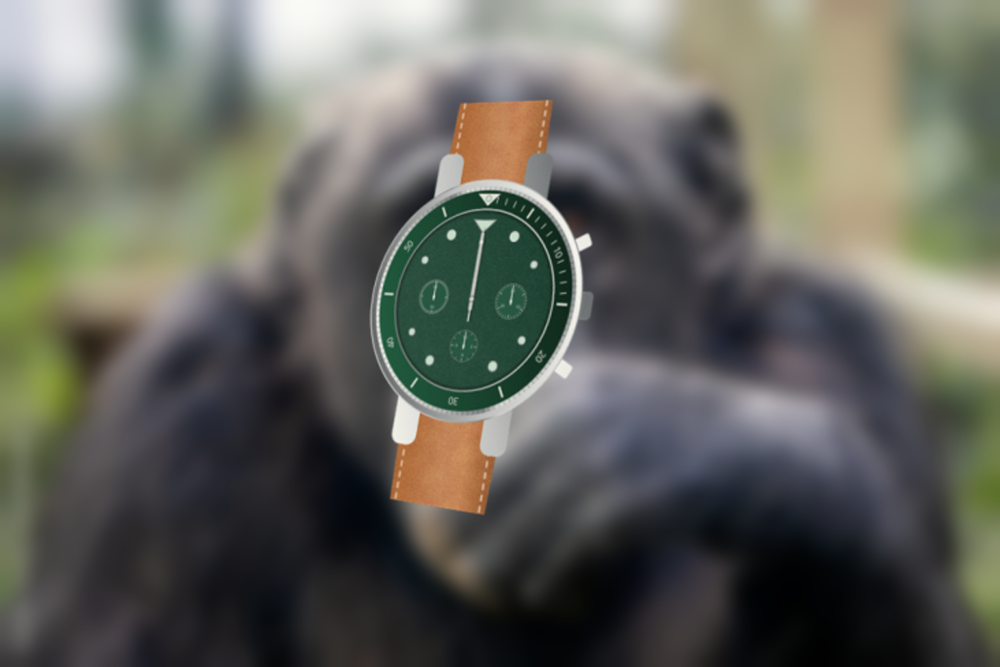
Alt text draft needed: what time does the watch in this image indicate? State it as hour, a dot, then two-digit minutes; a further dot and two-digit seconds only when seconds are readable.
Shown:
12.00
